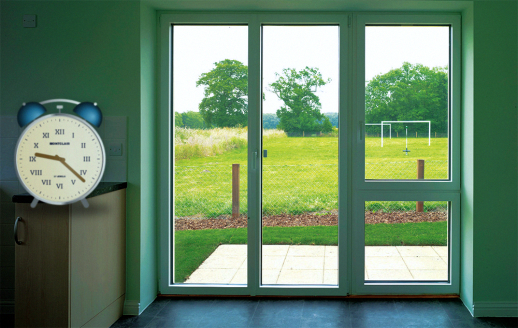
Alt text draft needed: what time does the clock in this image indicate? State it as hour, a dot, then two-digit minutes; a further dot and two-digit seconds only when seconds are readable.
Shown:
9.22
